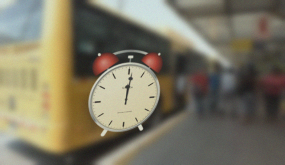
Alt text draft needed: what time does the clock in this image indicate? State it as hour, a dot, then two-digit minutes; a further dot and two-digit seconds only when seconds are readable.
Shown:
12.01
